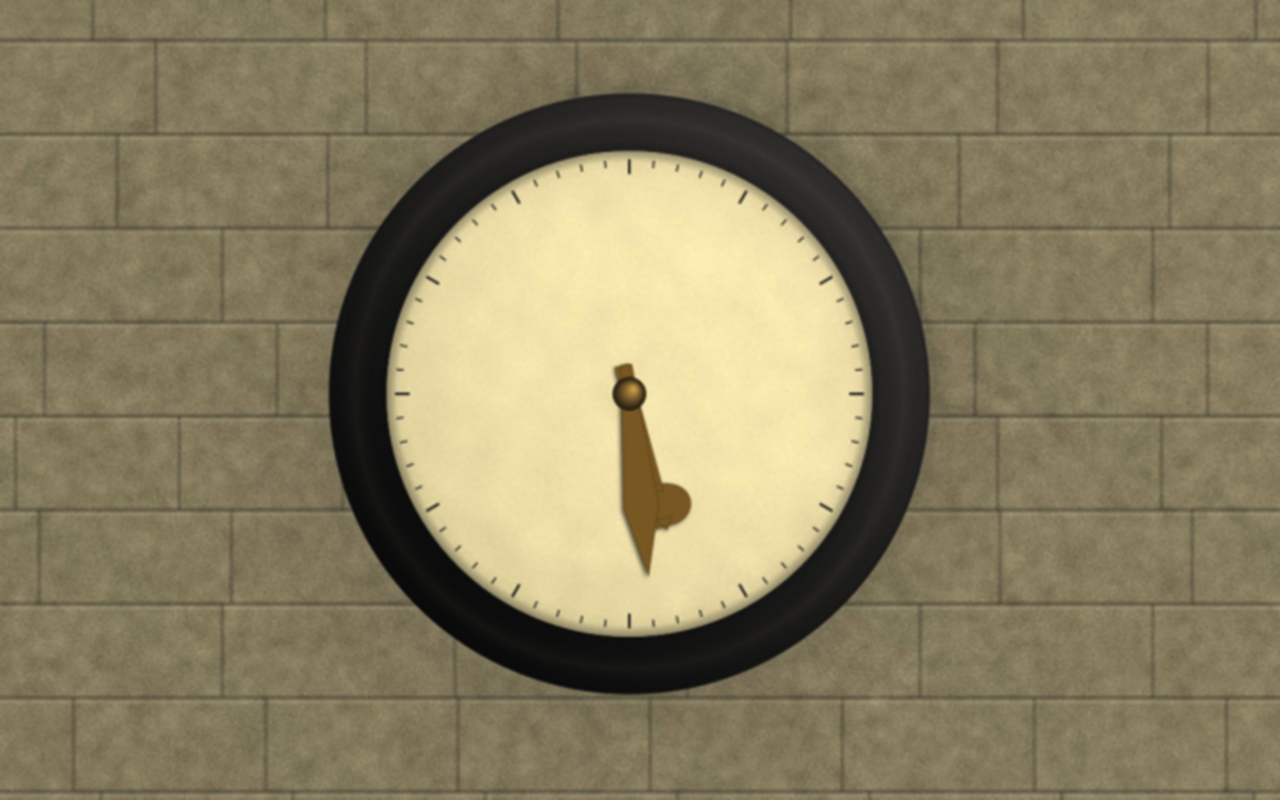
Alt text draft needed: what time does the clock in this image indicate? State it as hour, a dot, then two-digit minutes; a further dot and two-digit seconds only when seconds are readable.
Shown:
5.29
